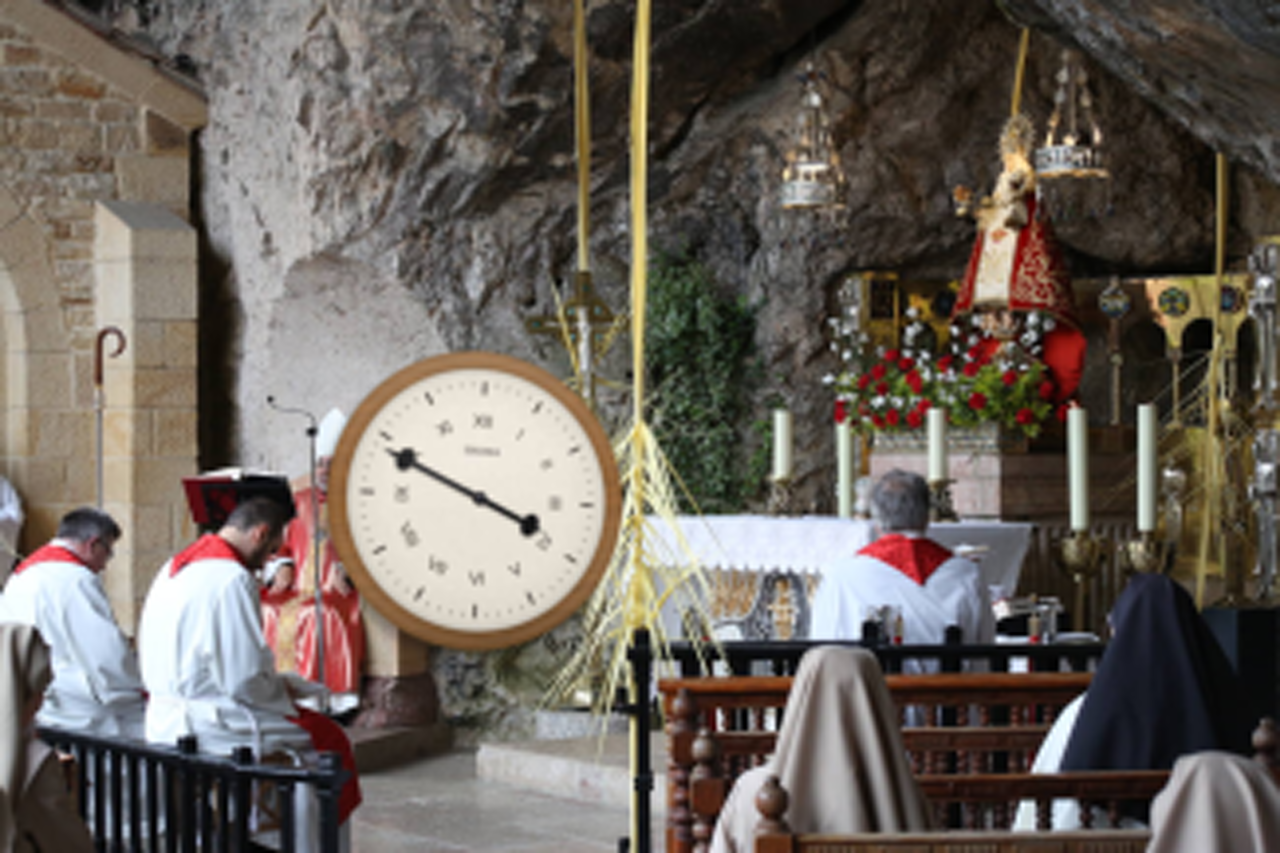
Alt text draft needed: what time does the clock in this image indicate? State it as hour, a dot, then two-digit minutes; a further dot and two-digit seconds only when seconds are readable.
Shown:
3.49
